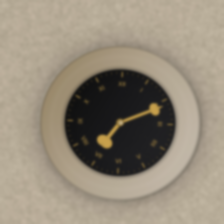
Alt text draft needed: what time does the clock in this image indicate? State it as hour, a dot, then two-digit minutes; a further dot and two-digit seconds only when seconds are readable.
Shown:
7.11
